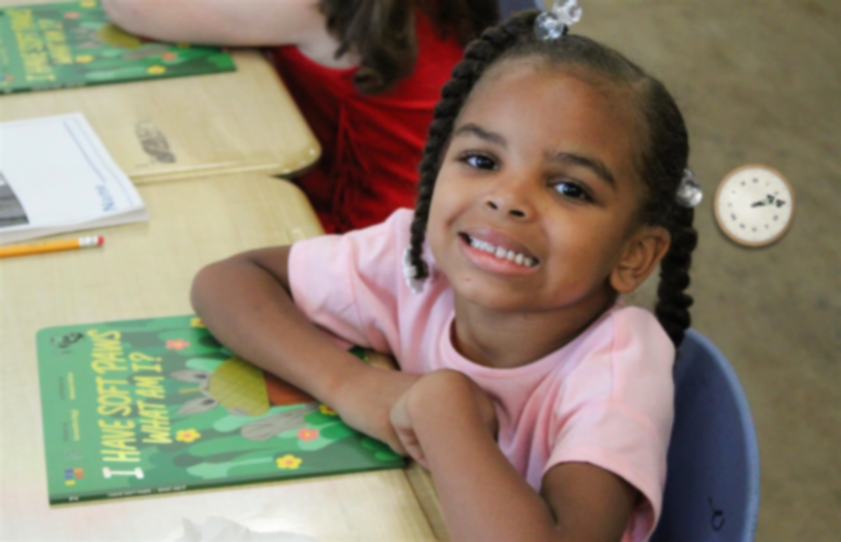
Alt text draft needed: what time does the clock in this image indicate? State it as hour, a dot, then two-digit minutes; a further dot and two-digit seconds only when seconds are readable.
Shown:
2.14
